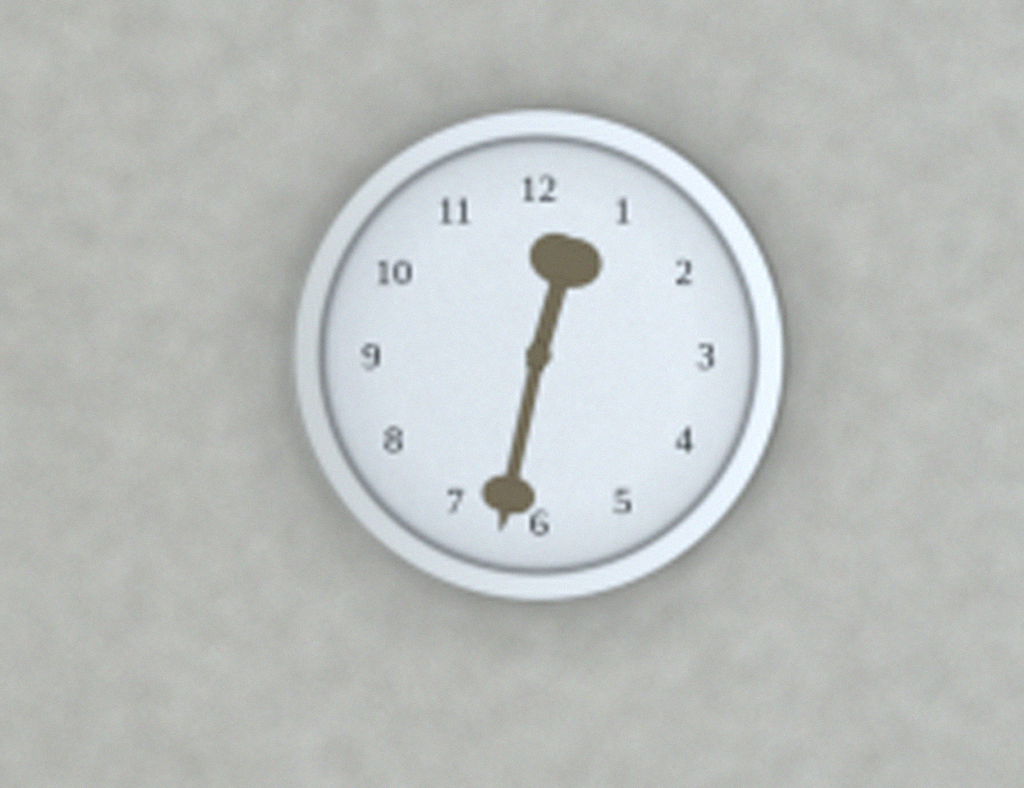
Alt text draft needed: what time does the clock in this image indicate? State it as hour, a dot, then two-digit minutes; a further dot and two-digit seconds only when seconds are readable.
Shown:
12.32
